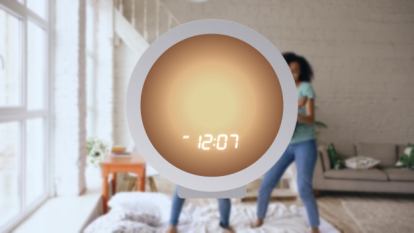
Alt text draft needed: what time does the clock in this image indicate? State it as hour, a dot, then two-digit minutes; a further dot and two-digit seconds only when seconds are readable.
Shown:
12.07
